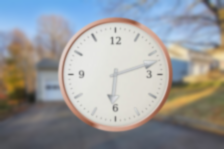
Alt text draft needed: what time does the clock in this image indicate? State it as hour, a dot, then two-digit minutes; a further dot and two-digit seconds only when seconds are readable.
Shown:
6.12
